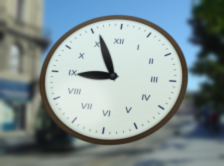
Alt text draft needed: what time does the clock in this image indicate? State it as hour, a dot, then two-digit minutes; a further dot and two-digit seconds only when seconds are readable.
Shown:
8.56
